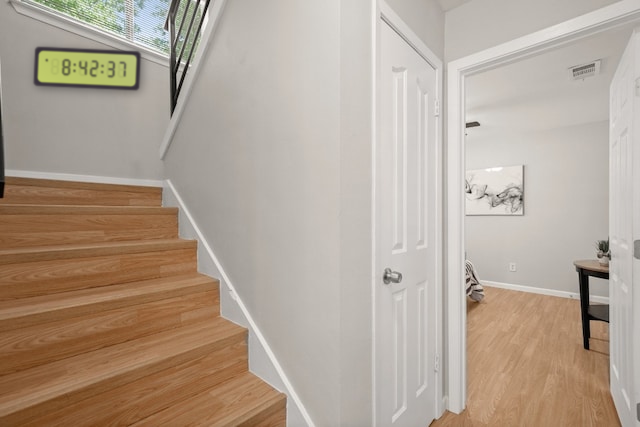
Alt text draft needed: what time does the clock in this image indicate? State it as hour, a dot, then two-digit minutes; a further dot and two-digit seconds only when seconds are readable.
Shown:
8.42.37
